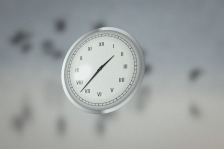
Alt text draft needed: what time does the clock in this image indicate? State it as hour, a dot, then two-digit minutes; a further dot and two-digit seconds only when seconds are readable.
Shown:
1.37
